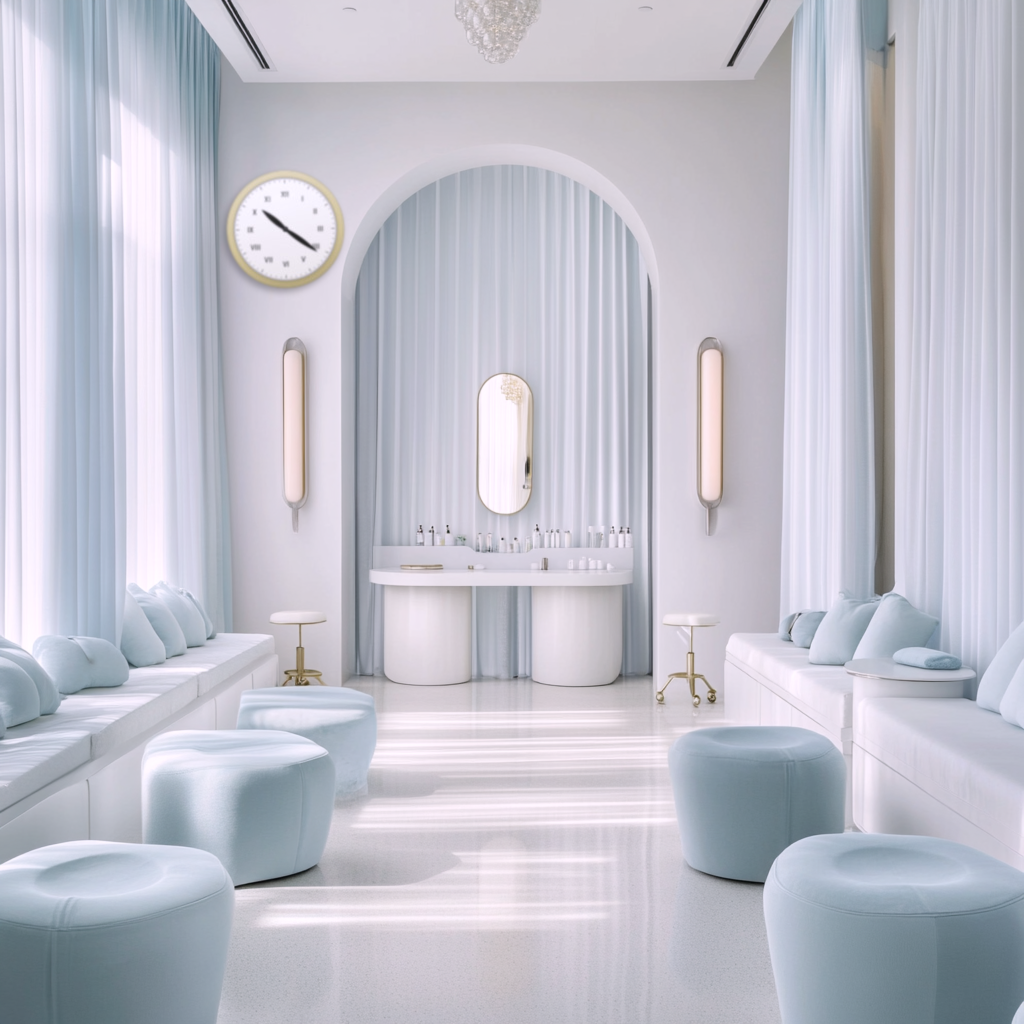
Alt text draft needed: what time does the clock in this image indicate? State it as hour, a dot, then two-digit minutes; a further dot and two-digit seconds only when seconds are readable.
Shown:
10.21
